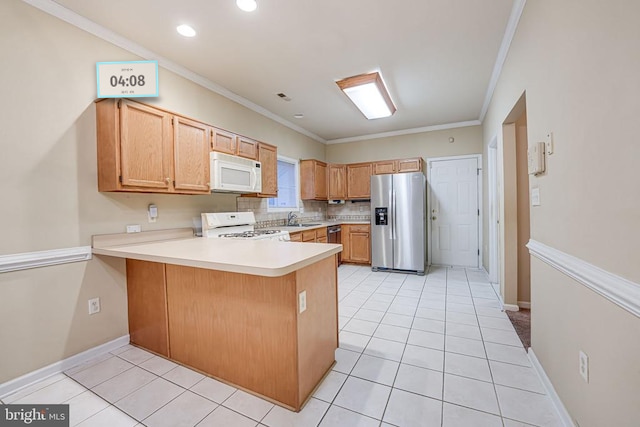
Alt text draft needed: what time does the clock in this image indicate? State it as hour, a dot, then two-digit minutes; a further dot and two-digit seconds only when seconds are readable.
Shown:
4.08
